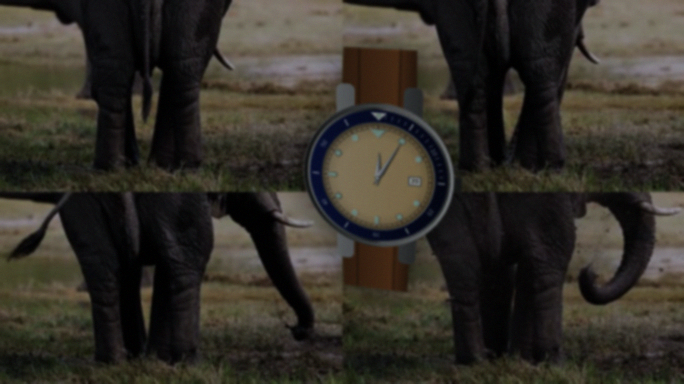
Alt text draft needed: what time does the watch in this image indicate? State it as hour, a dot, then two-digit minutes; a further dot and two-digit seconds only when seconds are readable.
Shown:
12.05
